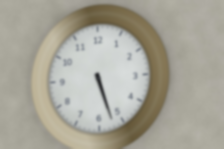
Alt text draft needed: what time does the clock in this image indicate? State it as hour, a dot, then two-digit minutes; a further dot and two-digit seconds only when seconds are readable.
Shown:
5.27
